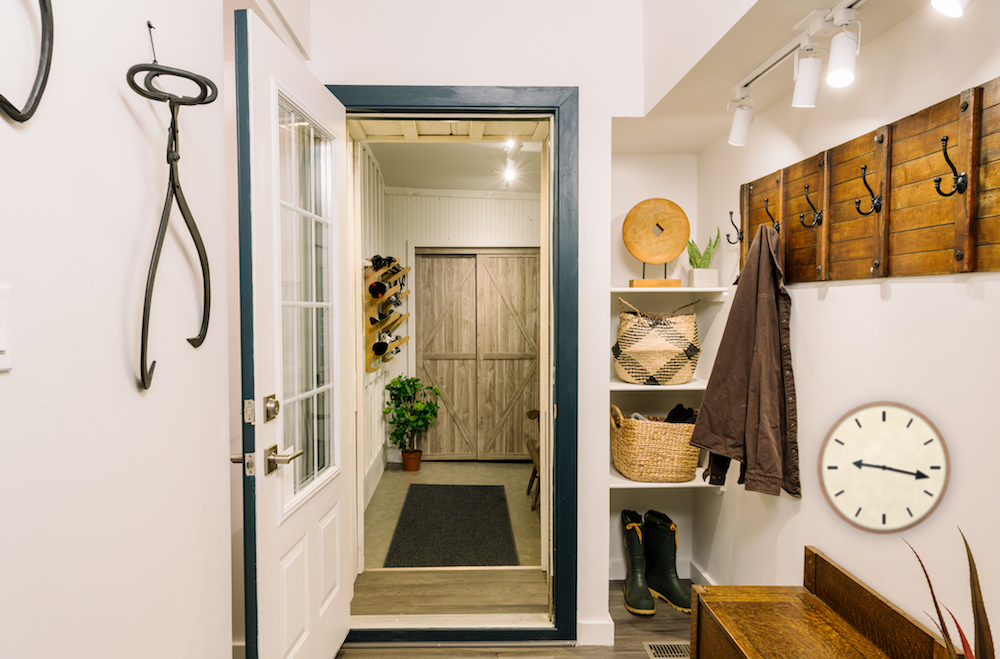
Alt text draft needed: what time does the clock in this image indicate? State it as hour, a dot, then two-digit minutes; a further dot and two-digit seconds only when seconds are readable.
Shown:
9.17
